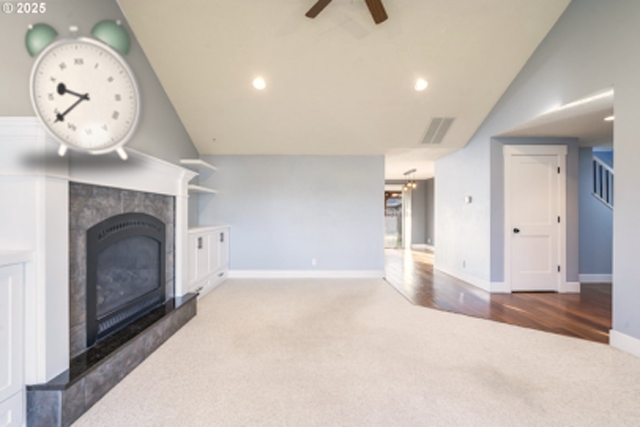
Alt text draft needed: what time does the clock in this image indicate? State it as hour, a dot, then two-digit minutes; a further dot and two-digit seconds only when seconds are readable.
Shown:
9.39
